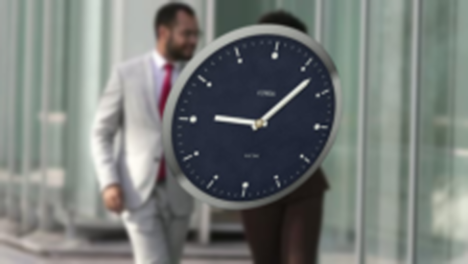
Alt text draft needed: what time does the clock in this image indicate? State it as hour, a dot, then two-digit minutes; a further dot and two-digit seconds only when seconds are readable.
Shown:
9.07
